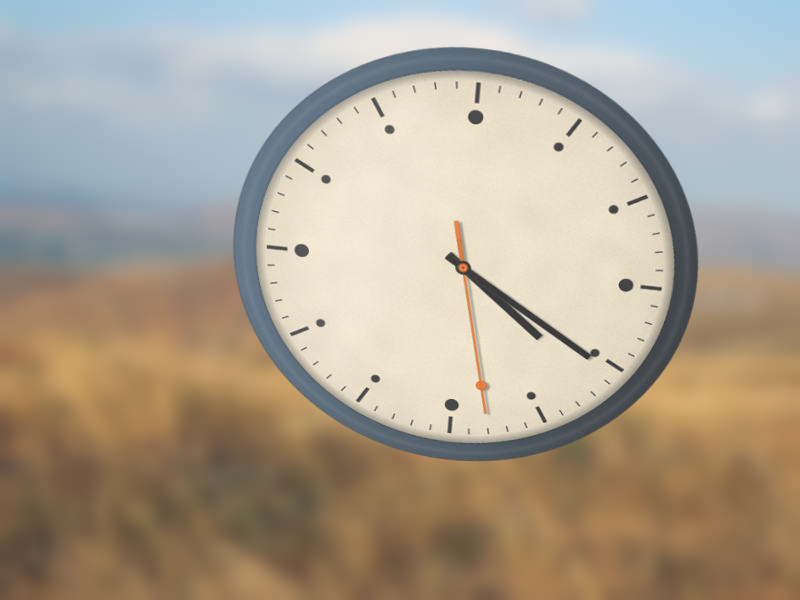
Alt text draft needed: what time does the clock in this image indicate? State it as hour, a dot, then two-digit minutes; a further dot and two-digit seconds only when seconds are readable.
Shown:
4.20.28
